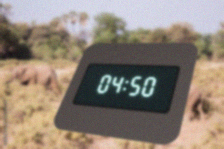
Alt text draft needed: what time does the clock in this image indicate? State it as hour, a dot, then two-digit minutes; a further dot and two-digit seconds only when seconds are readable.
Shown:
4.50
